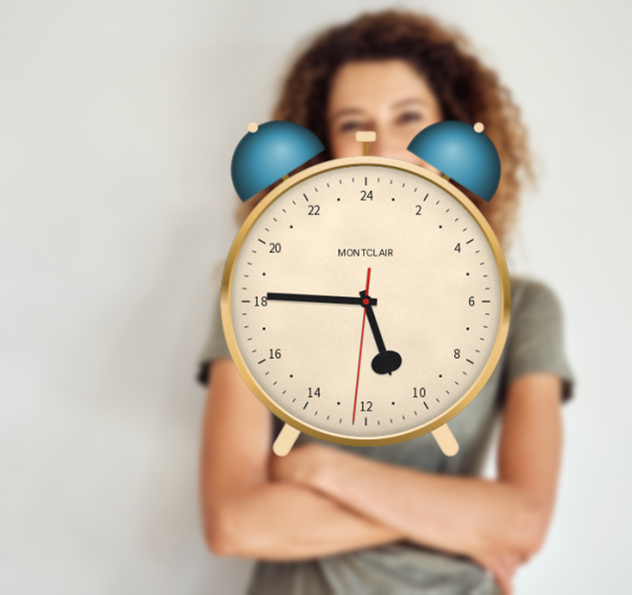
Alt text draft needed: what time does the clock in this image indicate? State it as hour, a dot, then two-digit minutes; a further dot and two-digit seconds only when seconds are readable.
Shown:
10.45.31
